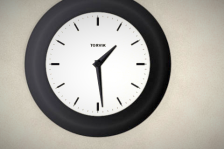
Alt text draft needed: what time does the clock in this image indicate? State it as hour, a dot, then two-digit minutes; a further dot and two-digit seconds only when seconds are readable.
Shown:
1.29
